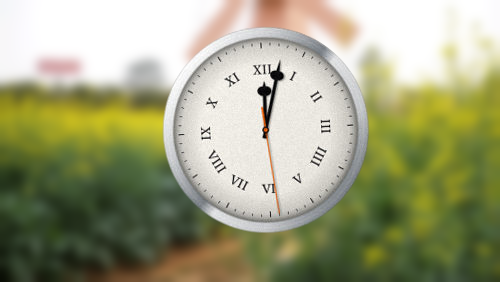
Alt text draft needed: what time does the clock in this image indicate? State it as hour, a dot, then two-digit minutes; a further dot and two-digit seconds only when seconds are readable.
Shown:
12.02.29
